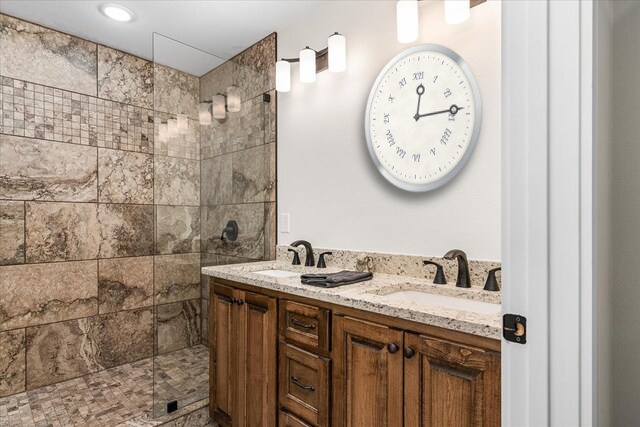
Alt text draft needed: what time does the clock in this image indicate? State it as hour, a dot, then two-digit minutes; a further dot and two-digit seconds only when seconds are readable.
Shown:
12.14
